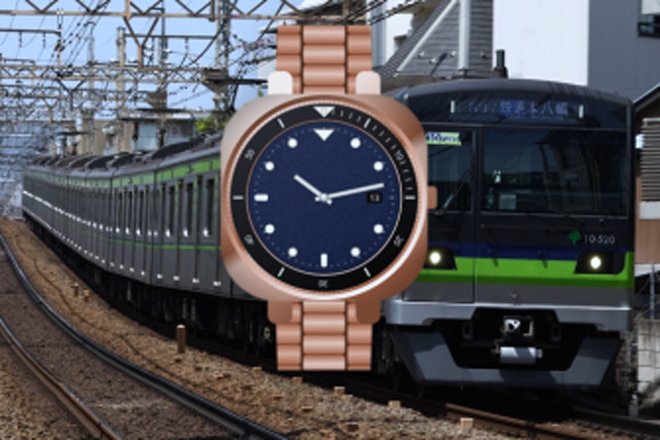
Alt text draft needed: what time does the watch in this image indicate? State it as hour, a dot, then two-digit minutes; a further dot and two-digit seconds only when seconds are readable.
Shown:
10.13
